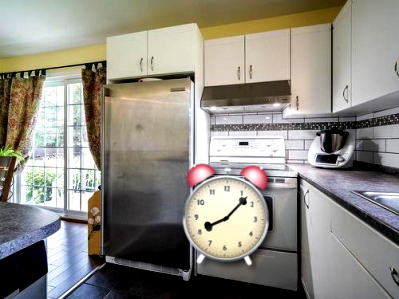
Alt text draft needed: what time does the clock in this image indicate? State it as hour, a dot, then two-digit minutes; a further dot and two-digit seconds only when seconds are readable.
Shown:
8.07
